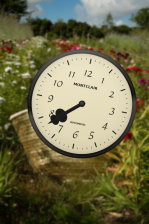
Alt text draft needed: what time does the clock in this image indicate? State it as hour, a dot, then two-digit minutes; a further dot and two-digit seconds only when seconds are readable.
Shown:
7.38
